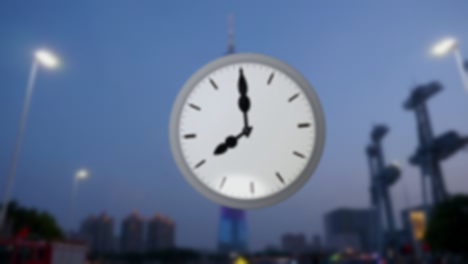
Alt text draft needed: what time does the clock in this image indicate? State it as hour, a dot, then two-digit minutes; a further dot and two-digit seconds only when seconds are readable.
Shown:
8.00
